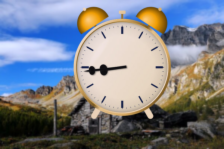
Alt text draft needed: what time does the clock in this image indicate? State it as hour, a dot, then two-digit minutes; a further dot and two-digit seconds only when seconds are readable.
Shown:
8.44
